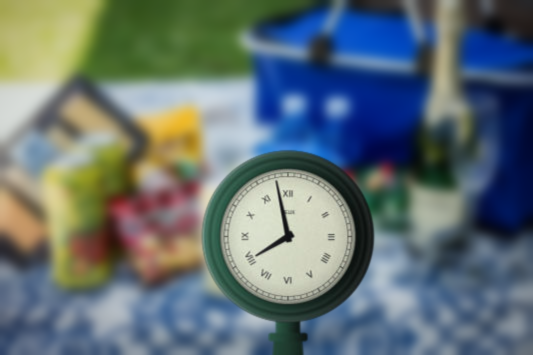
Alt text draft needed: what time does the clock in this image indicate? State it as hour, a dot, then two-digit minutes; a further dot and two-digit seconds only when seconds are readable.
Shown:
7.58
